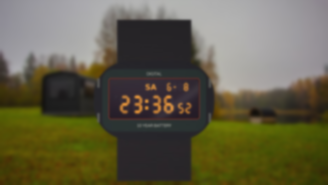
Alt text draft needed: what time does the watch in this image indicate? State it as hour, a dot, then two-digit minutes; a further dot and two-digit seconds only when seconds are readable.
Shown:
23.36.52
